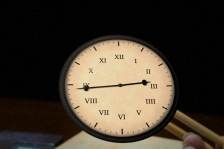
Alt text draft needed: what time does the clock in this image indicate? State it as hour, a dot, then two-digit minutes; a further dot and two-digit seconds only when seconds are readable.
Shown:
2.44
